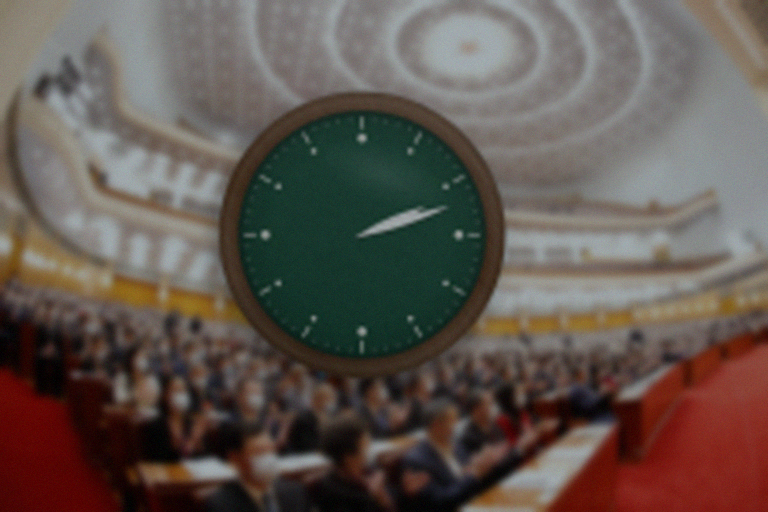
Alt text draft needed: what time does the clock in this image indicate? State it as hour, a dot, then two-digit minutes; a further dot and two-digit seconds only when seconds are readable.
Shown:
2.12
